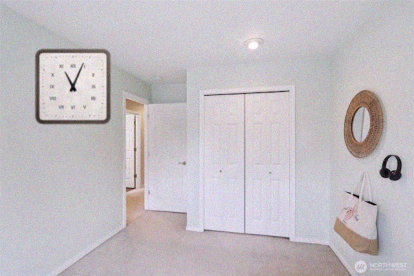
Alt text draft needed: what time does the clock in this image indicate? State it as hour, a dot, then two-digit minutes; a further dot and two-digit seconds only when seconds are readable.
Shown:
11.04
